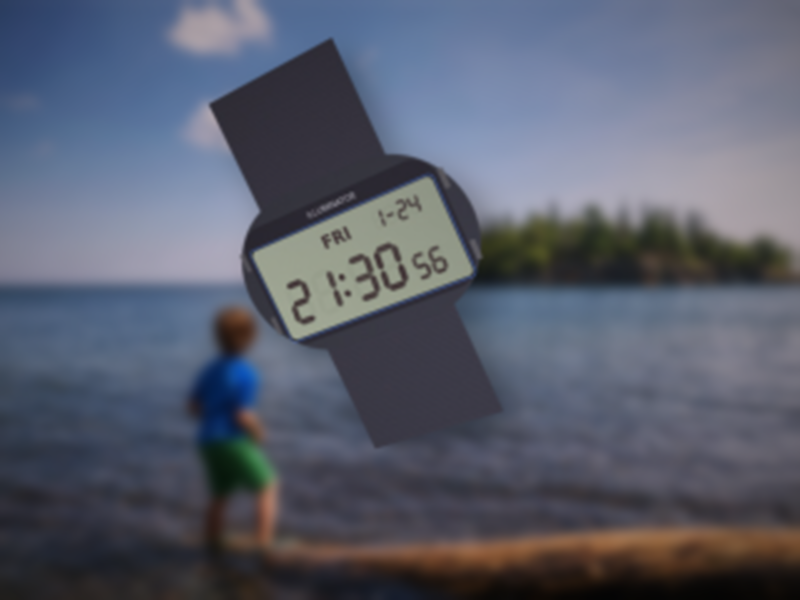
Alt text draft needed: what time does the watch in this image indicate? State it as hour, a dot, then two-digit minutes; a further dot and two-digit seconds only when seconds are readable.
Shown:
21.30.56
